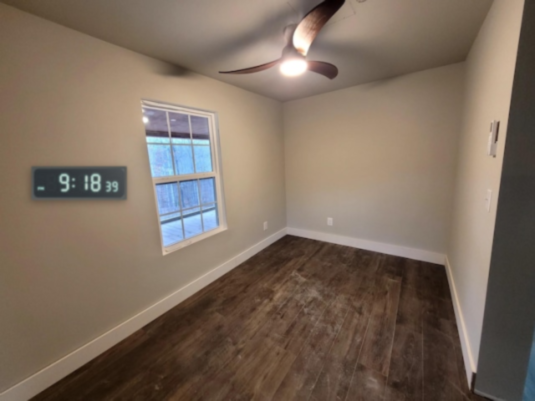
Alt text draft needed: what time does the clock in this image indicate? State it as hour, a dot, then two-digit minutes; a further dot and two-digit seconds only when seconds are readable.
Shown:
9.18
